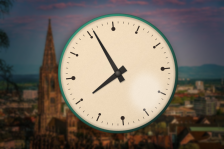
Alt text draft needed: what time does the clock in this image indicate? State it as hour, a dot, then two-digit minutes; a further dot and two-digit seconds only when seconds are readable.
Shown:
7.56
